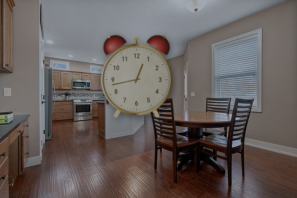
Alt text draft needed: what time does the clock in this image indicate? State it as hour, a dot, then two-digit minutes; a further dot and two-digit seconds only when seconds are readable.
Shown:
12.43
